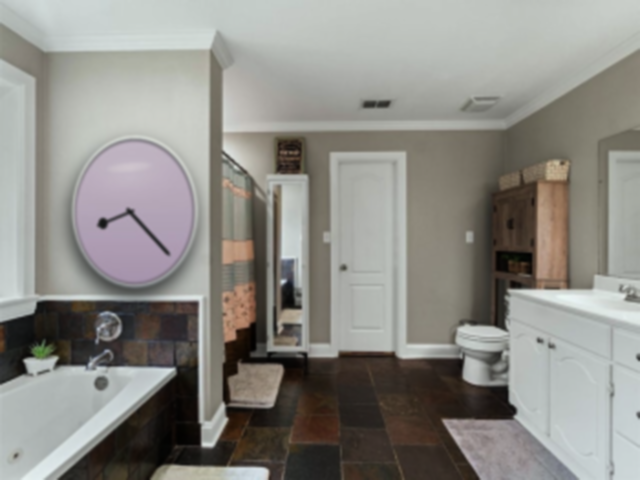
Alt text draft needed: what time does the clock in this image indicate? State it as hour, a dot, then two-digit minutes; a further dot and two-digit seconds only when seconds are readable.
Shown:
8.22
